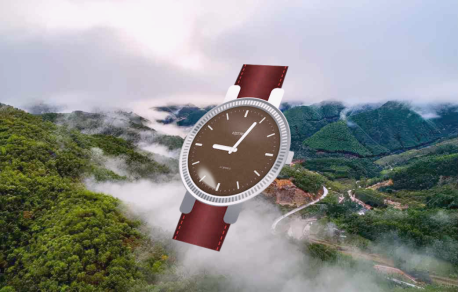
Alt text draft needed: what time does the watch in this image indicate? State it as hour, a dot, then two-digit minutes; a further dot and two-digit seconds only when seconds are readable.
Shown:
9.04
